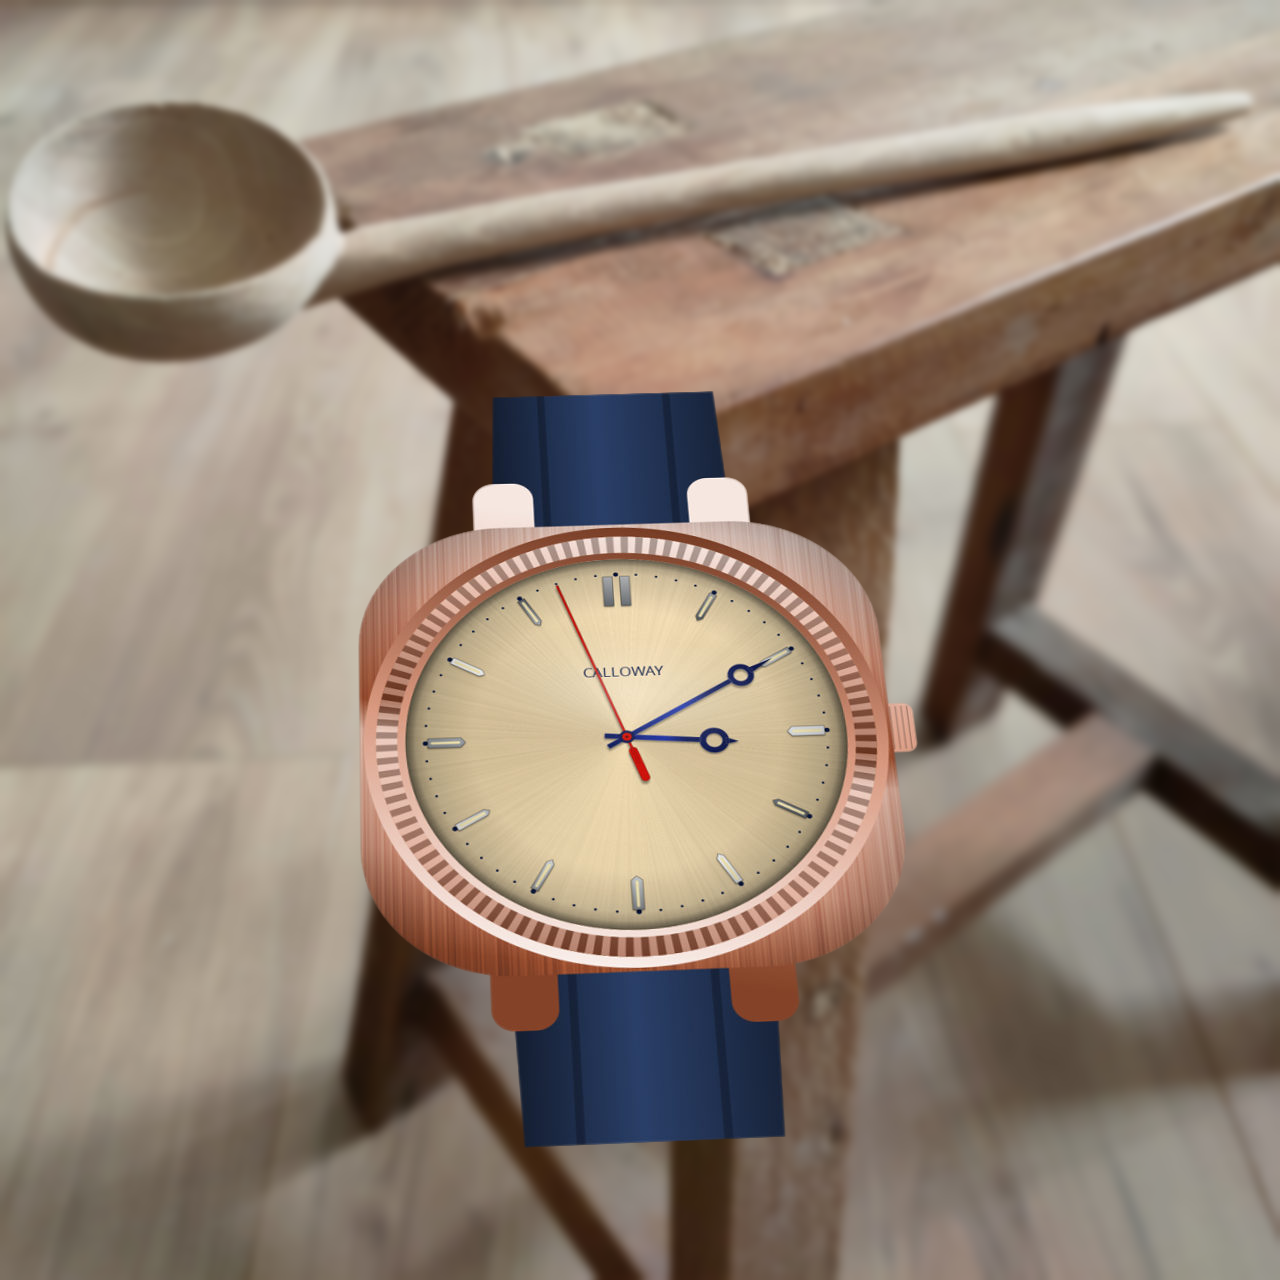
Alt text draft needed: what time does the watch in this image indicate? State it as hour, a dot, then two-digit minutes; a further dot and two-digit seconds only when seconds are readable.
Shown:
3.09.57
